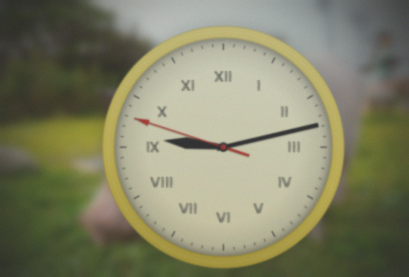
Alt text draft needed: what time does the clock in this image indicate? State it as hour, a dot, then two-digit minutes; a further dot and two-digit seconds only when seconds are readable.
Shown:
9.12.48
